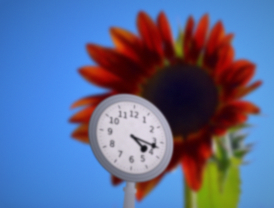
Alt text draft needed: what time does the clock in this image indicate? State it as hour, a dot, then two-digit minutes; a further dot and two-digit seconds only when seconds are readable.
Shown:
4.17
